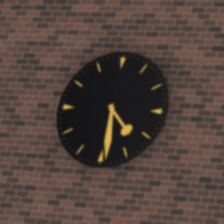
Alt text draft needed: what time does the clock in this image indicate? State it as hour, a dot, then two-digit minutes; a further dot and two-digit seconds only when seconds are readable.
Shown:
4.29
